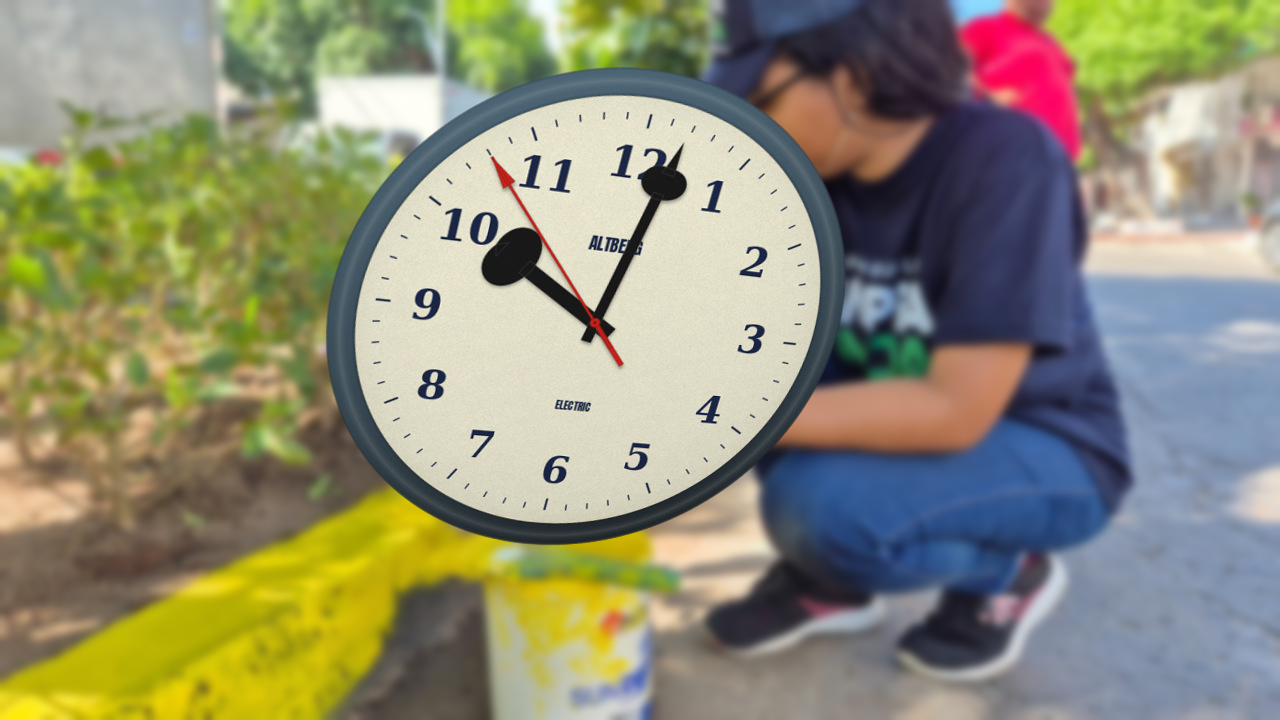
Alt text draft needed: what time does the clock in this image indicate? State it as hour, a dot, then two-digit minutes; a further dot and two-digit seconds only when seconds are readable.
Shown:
10.01.53
